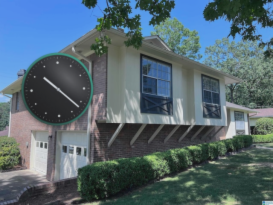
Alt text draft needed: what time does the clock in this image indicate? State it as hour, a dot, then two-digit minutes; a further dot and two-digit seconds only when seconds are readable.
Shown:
10.22
